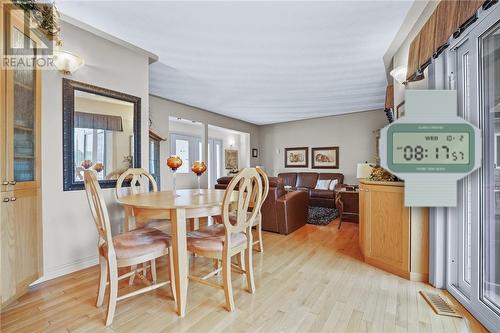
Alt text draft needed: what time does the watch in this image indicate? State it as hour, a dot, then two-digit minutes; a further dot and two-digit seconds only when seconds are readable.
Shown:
8.17.57
